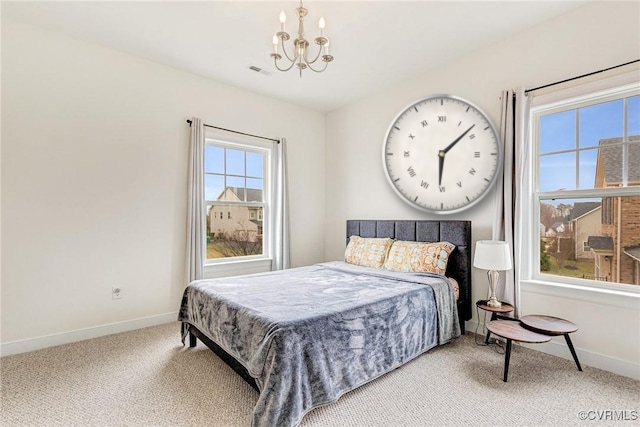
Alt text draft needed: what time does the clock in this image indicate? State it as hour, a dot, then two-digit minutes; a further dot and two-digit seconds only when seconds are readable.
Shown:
6.08
